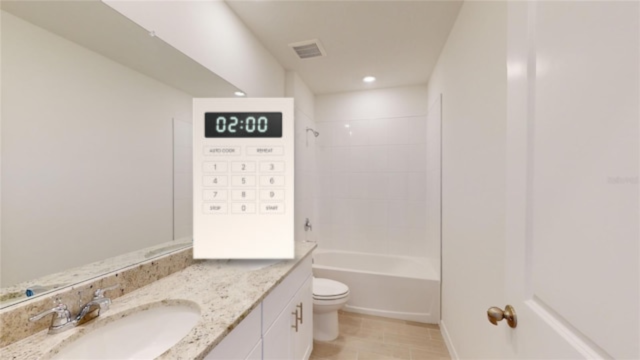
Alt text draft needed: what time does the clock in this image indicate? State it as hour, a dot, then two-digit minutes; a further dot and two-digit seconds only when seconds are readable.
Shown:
2.00
